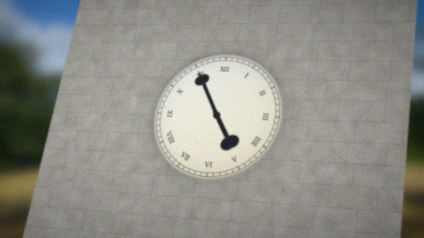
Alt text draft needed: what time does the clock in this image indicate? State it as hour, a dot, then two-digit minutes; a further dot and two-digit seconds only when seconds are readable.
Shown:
4.55
